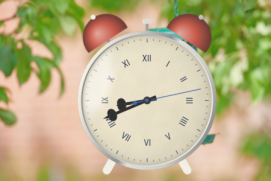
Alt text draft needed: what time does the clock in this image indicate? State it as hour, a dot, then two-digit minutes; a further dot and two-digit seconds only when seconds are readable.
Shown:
8.41.13
